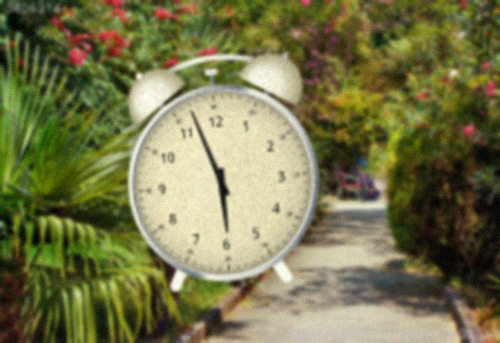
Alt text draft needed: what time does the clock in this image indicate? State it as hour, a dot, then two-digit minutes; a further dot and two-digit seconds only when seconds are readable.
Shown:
5.57
